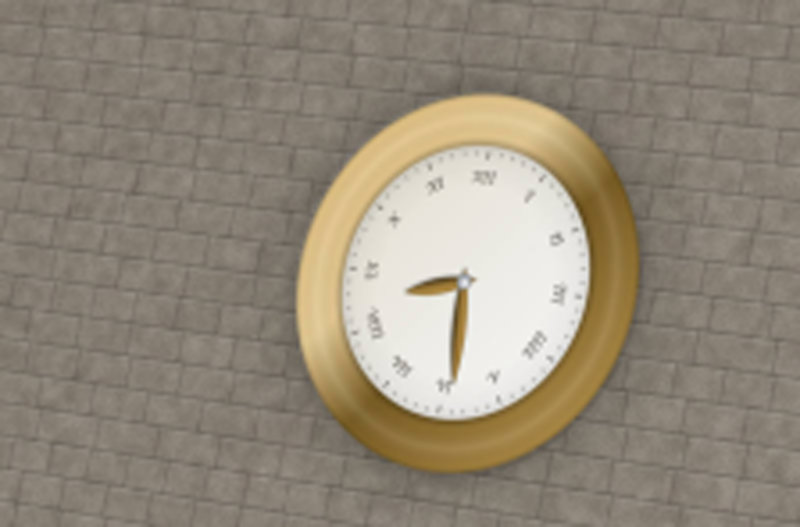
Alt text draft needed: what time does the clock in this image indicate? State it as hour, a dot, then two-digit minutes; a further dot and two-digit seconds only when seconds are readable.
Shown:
8.29
